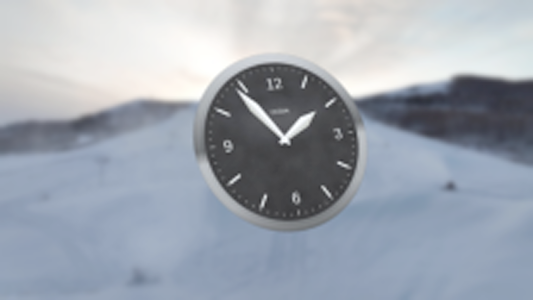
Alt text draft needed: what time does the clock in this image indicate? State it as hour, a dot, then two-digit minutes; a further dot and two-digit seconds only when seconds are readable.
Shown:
1.54
